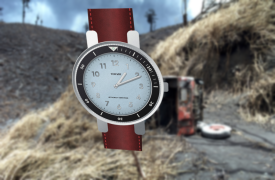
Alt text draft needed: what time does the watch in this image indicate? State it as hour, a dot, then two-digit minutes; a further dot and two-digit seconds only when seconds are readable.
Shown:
1.11
